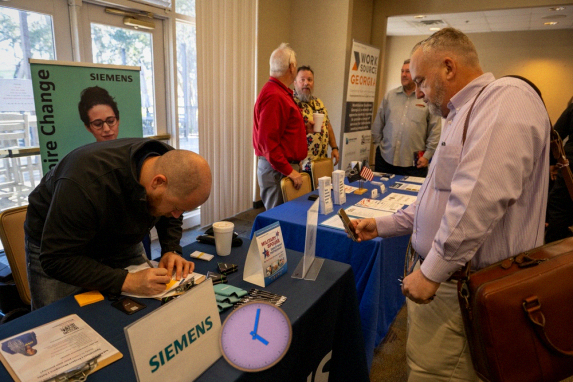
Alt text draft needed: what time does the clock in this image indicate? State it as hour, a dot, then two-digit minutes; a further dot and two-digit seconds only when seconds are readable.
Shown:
4.00
